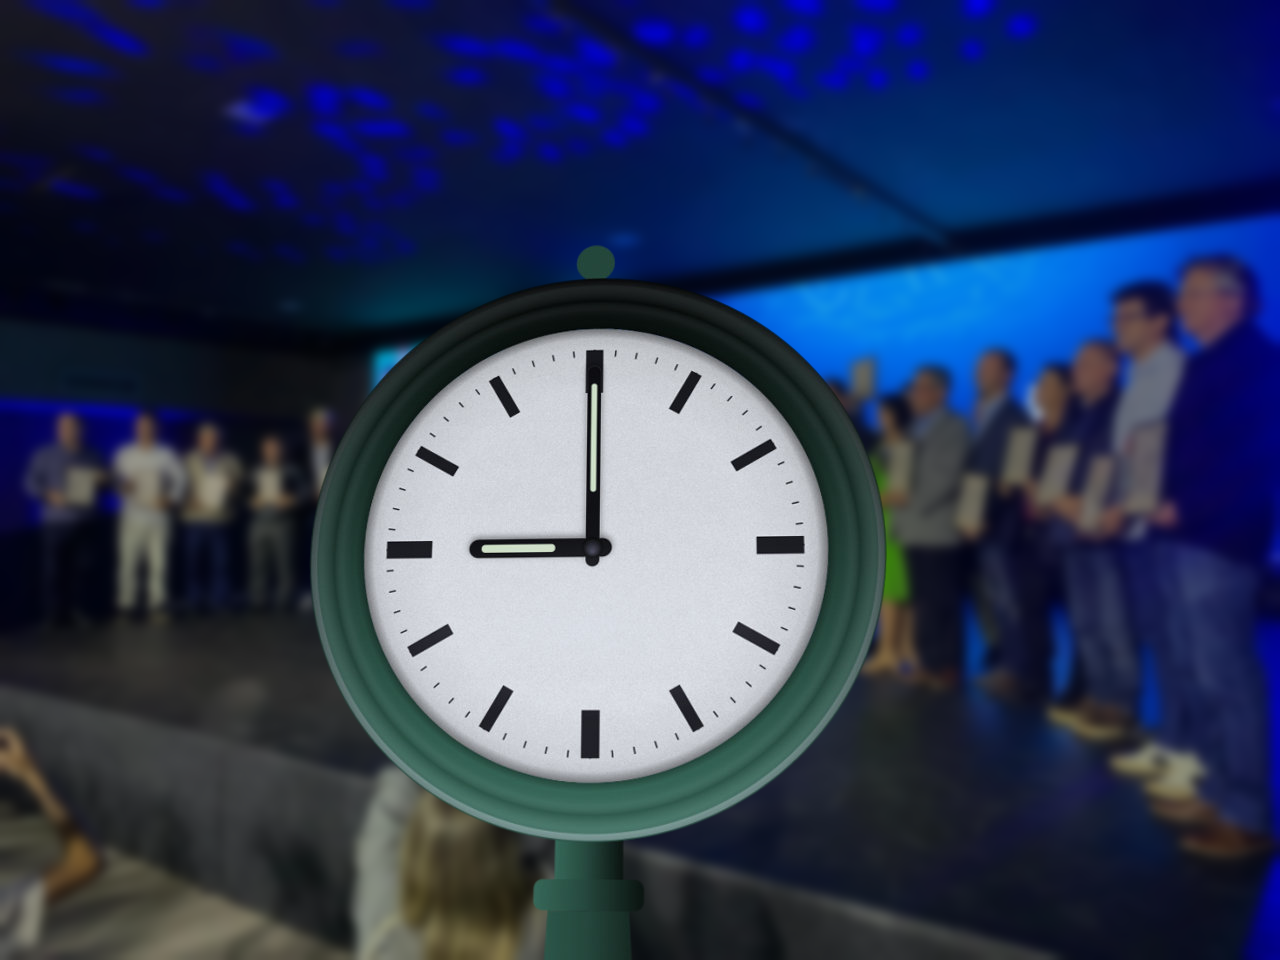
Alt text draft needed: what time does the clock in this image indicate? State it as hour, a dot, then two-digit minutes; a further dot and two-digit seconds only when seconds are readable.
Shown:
9.00
